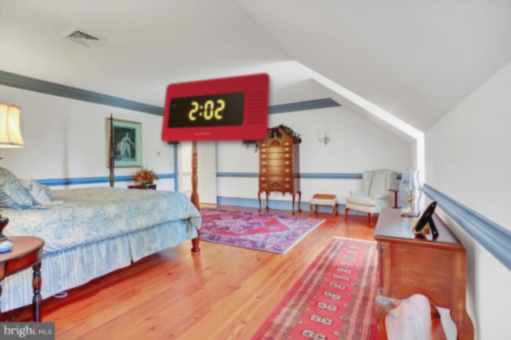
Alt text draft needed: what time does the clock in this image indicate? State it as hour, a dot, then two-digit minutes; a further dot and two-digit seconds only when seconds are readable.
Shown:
2.02
